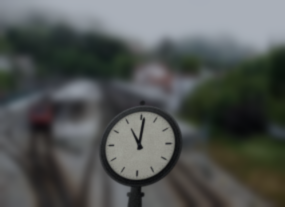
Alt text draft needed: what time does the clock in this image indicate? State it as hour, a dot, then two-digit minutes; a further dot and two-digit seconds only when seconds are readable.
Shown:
11.01
